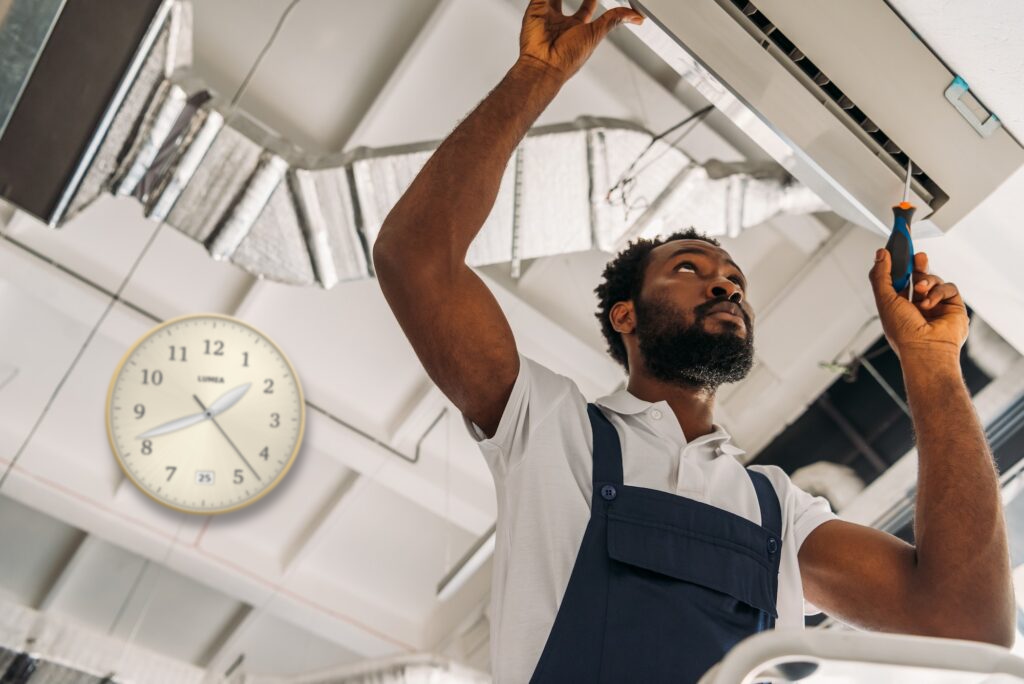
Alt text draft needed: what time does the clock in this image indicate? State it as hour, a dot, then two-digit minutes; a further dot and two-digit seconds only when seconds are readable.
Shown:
1.41.23
